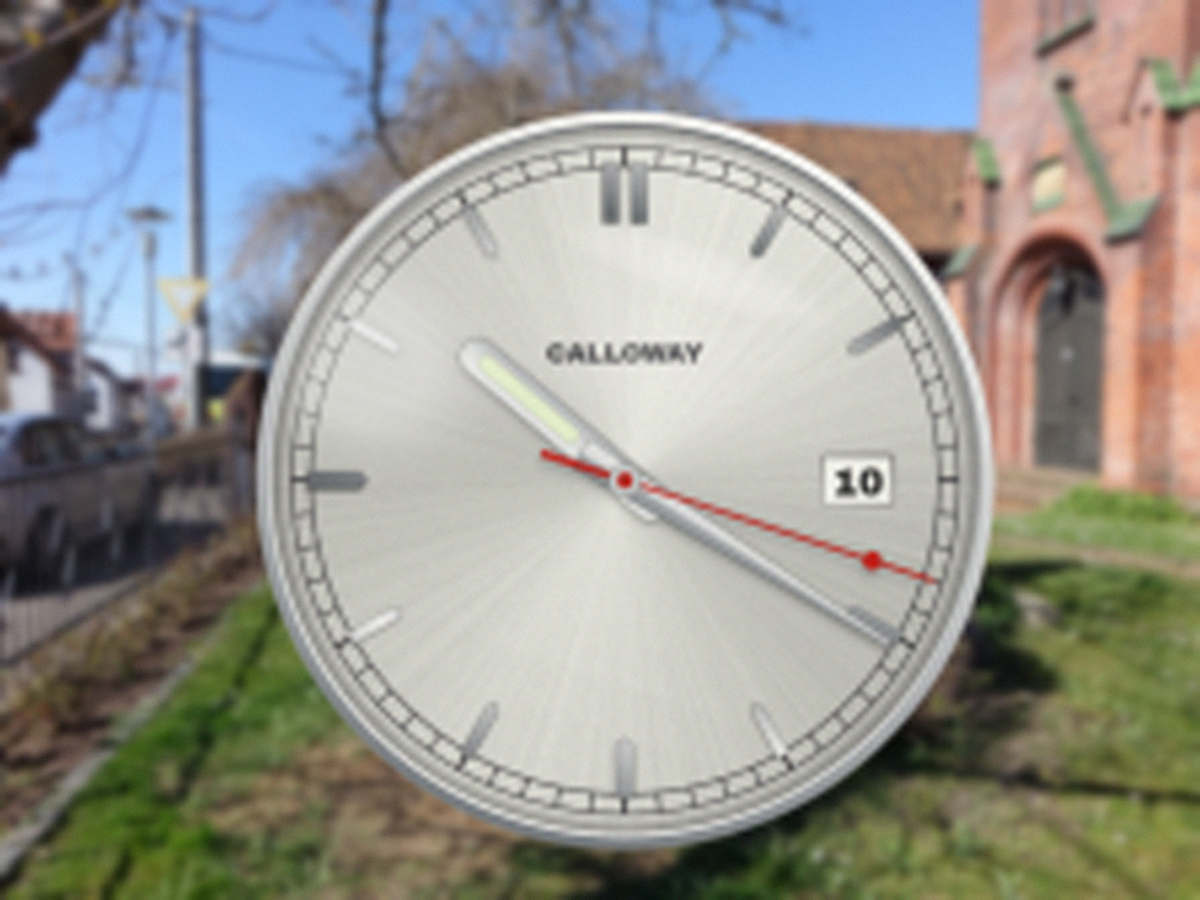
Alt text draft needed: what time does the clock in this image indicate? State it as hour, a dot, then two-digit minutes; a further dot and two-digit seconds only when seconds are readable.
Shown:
10.20.18
